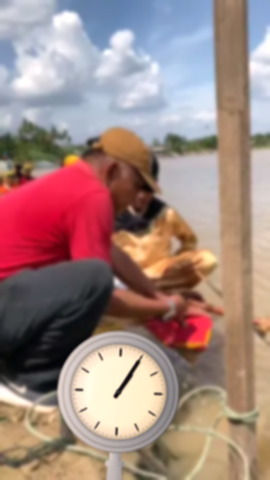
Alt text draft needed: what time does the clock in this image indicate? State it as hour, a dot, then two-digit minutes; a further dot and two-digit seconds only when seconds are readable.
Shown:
1.05
